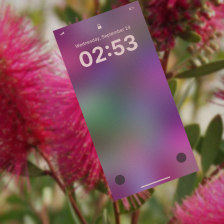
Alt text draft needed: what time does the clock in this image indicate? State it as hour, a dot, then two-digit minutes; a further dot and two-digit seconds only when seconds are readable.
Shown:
2.53
